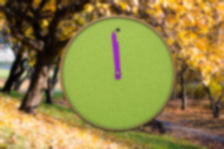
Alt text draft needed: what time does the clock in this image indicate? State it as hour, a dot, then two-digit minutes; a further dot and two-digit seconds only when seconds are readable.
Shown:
11.59
